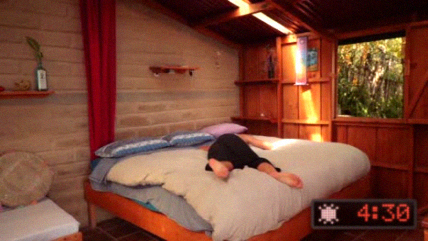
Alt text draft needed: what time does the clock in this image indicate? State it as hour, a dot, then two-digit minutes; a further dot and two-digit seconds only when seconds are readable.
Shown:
4.30
